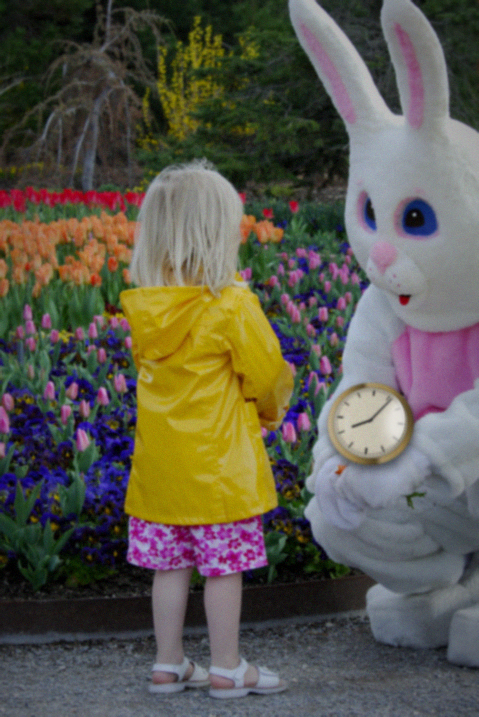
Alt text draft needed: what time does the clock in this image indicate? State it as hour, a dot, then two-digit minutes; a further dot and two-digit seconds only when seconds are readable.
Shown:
8.06
